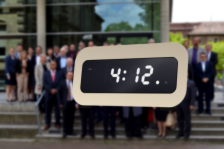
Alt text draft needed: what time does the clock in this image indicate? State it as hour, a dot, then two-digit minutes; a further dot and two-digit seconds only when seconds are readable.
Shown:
4.12
